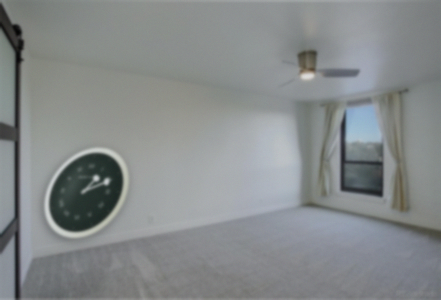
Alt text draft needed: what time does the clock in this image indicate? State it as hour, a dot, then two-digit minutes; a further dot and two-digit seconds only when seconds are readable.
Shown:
1.11
